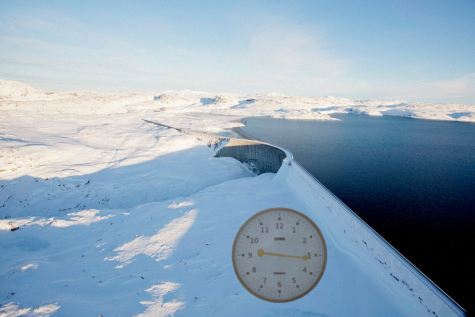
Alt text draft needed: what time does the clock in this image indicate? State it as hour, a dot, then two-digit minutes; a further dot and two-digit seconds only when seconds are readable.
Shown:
9.16
